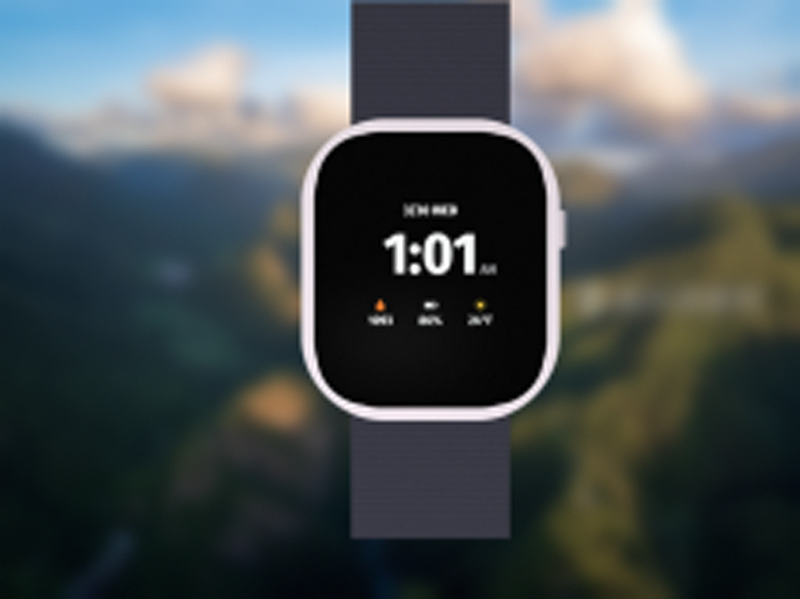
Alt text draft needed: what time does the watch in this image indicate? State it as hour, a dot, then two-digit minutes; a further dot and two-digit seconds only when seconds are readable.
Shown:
1.01
